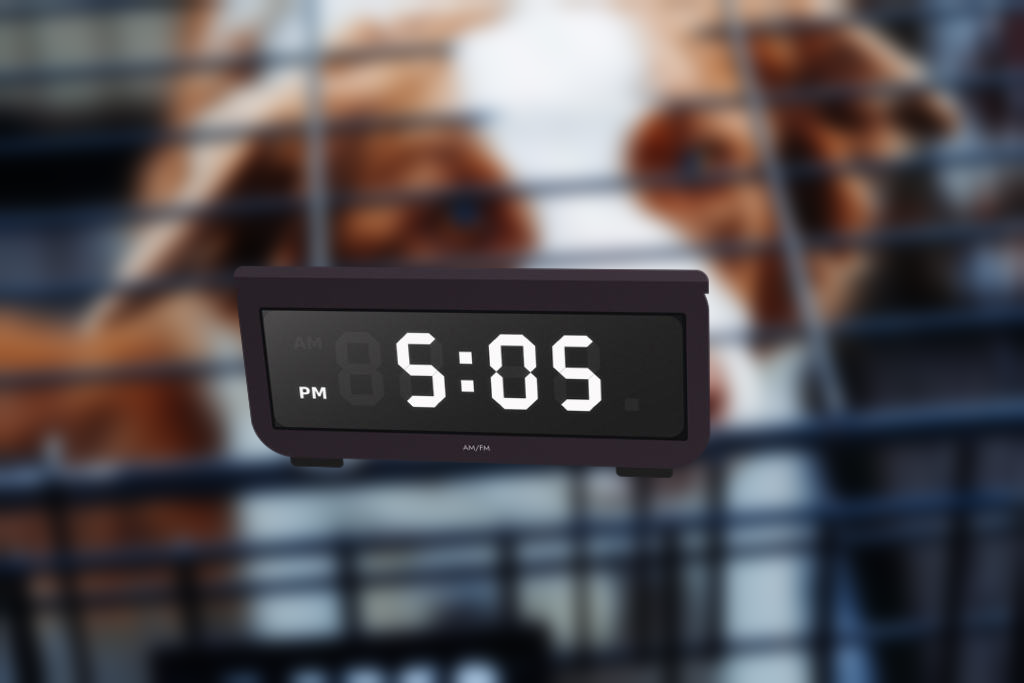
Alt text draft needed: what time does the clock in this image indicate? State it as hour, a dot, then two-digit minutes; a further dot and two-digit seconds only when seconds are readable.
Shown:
5.05
